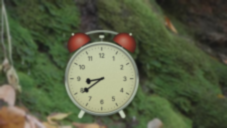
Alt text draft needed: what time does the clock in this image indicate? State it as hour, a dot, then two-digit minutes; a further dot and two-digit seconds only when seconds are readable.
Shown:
8.39
